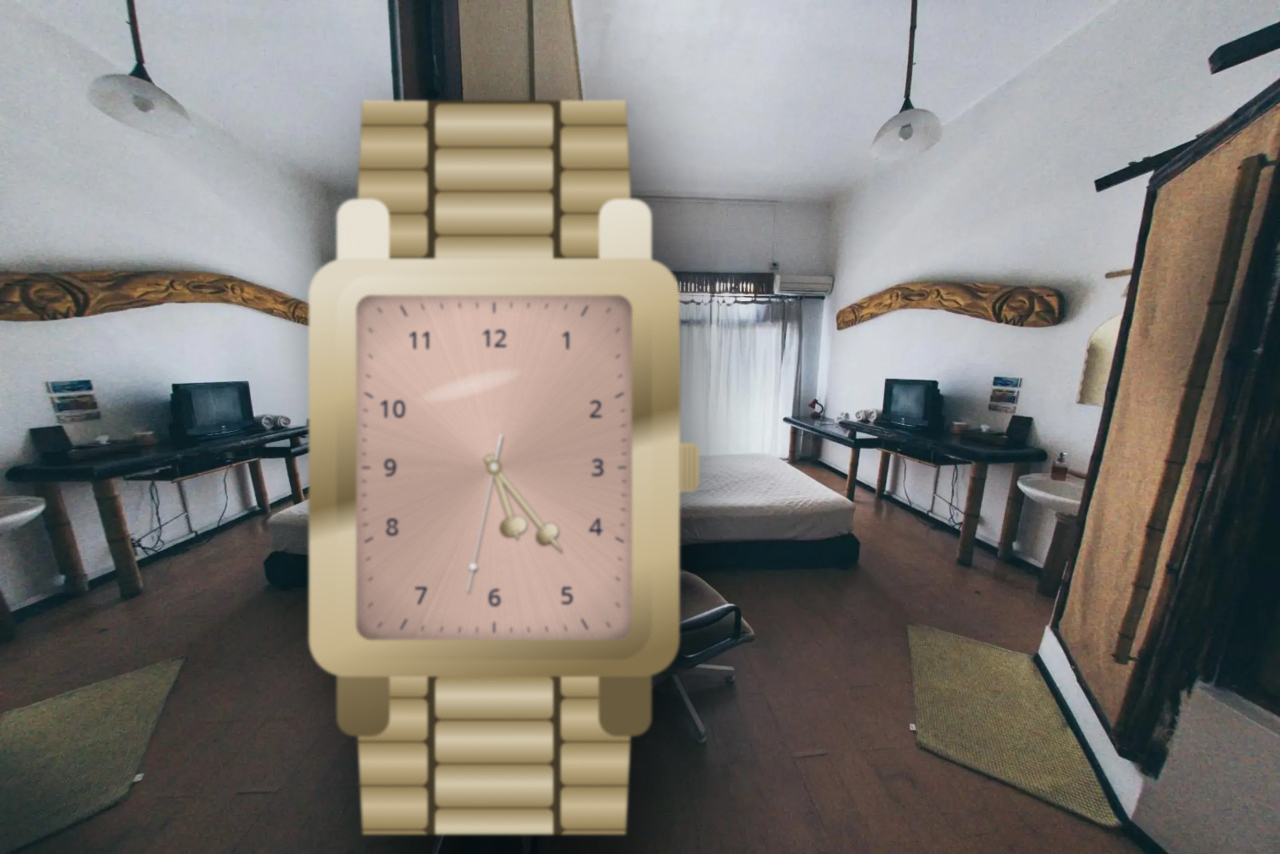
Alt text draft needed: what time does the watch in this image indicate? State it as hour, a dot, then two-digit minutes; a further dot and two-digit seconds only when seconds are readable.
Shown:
5.23.32
